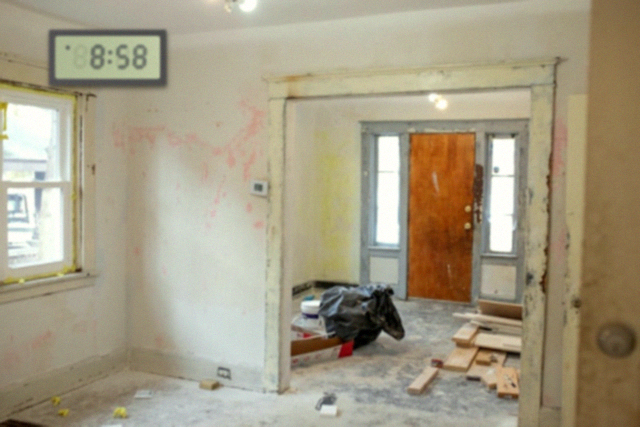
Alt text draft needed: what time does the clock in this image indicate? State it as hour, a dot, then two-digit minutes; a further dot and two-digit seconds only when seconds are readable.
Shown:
8.58
